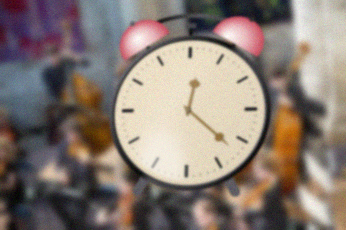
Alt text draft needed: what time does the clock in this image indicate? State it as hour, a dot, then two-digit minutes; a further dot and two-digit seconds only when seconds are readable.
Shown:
12.22
